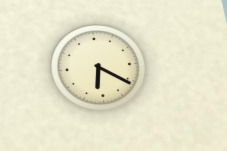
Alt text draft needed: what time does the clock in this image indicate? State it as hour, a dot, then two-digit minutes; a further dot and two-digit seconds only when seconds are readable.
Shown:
6.21
